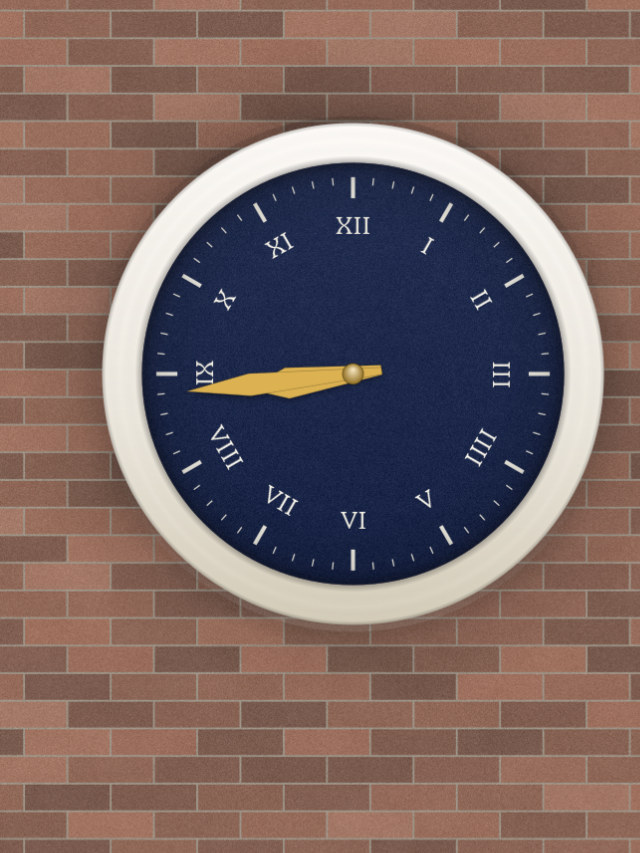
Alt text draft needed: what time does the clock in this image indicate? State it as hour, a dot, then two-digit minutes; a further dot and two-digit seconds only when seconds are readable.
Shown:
8.44
